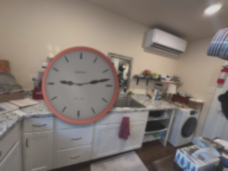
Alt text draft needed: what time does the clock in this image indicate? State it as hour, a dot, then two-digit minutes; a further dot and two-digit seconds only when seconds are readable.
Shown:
9.13
